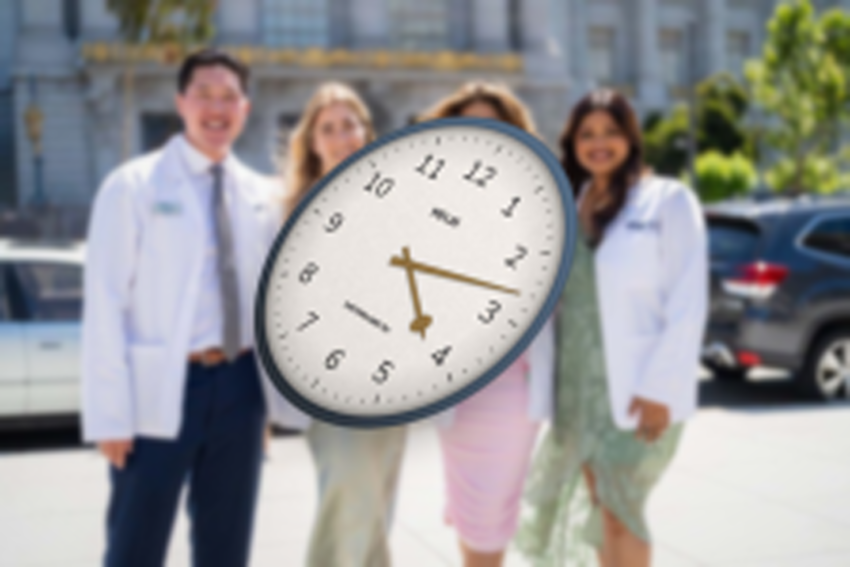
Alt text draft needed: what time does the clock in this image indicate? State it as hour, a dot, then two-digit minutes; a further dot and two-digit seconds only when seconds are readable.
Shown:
4.13
